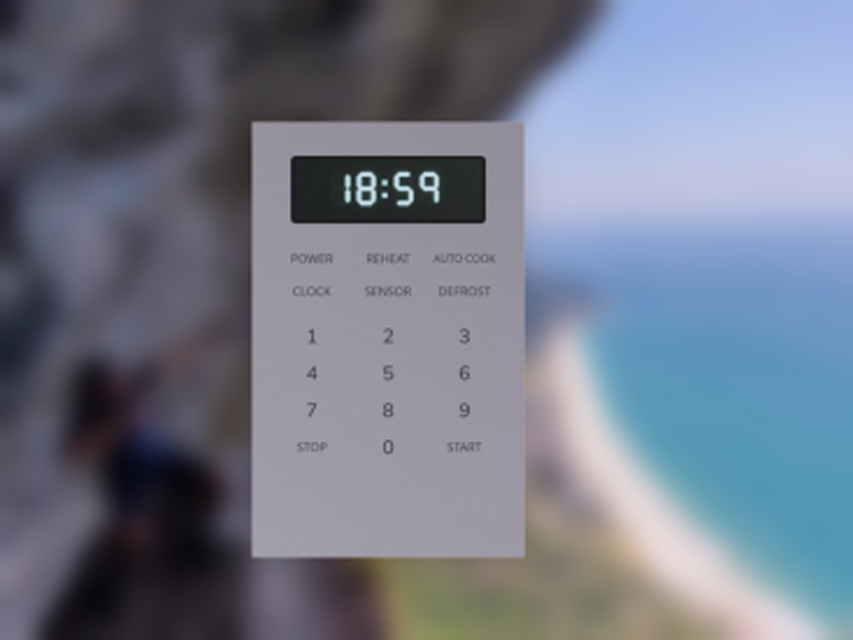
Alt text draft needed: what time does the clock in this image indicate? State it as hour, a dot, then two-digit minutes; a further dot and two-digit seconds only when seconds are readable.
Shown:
18.59
